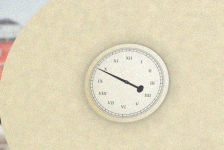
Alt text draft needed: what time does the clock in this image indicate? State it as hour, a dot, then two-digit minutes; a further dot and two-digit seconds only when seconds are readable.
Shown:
3.49
